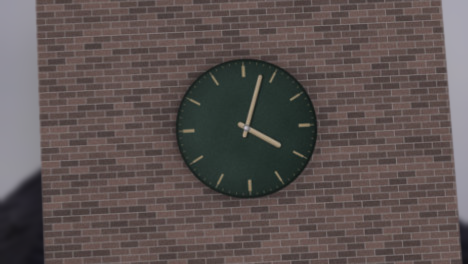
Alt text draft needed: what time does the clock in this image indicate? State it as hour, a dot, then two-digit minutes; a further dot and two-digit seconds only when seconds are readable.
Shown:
4.03
